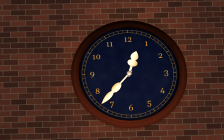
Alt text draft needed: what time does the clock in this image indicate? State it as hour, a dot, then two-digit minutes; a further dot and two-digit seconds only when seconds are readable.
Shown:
12.37
